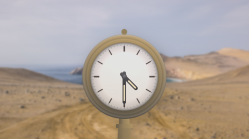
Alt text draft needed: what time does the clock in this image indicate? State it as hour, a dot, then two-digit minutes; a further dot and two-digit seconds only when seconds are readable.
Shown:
4.30
